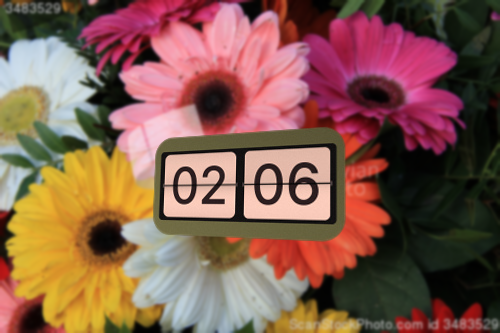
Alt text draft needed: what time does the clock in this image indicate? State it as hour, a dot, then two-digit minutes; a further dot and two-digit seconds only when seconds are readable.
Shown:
2.06
